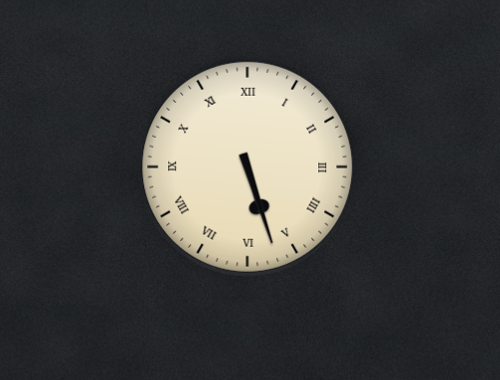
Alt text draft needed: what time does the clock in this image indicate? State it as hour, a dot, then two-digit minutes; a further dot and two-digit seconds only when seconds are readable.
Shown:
5.27
